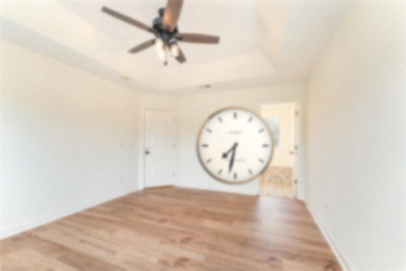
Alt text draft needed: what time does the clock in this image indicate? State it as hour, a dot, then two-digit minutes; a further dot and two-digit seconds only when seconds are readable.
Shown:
7.32
